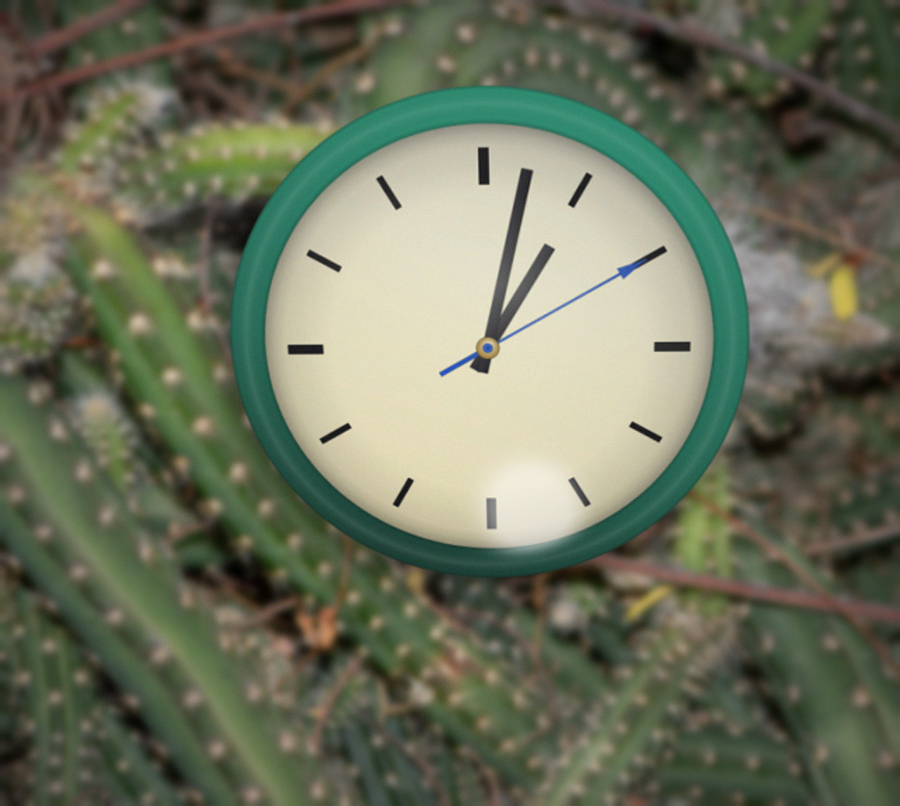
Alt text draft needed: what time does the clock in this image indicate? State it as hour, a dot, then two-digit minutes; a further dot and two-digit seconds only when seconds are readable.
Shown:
1.02.10
